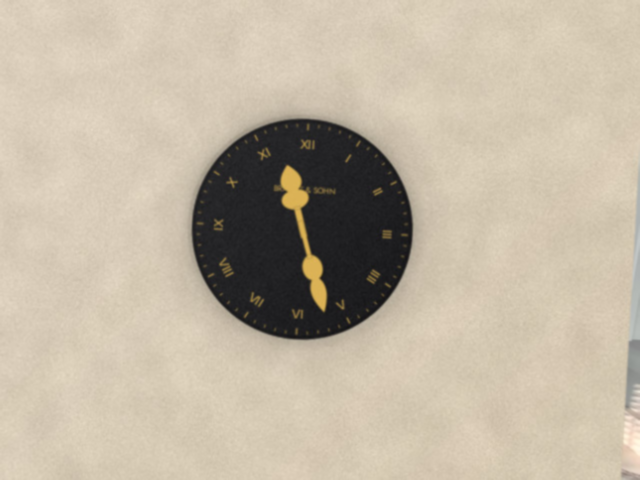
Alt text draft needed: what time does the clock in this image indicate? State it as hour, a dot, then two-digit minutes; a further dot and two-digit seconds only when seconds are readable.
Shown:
11.27
